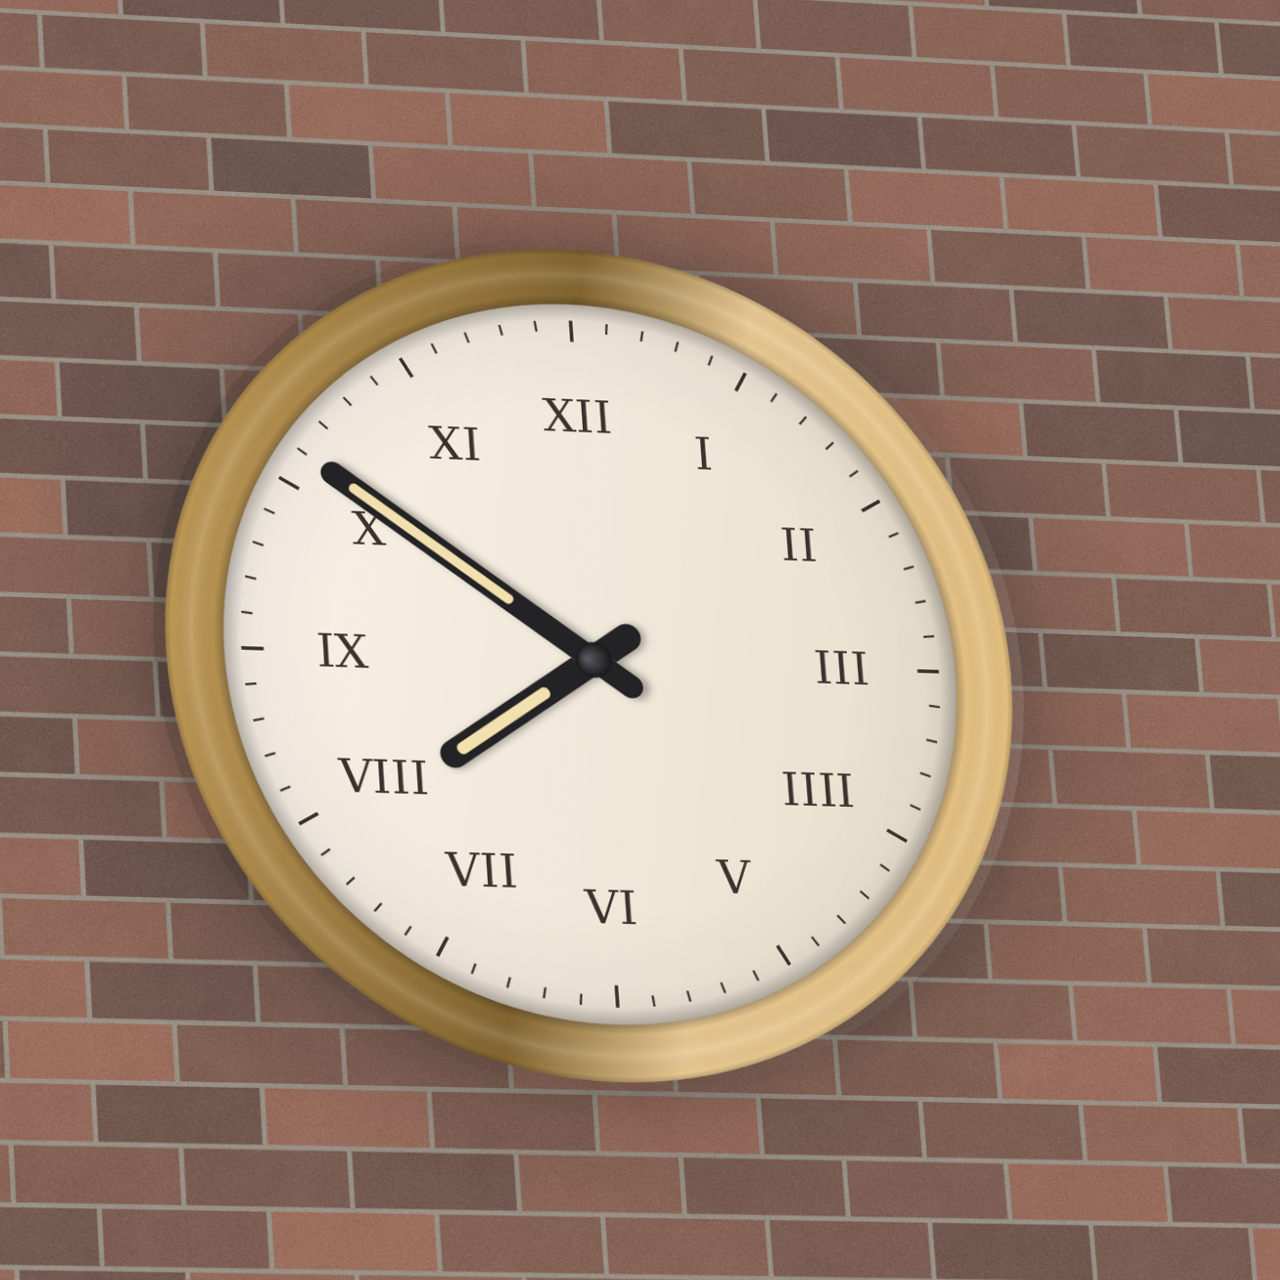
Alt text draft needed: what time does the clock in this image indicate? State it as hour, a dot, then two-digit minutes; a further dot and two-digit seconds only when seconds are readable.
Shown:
7.51
